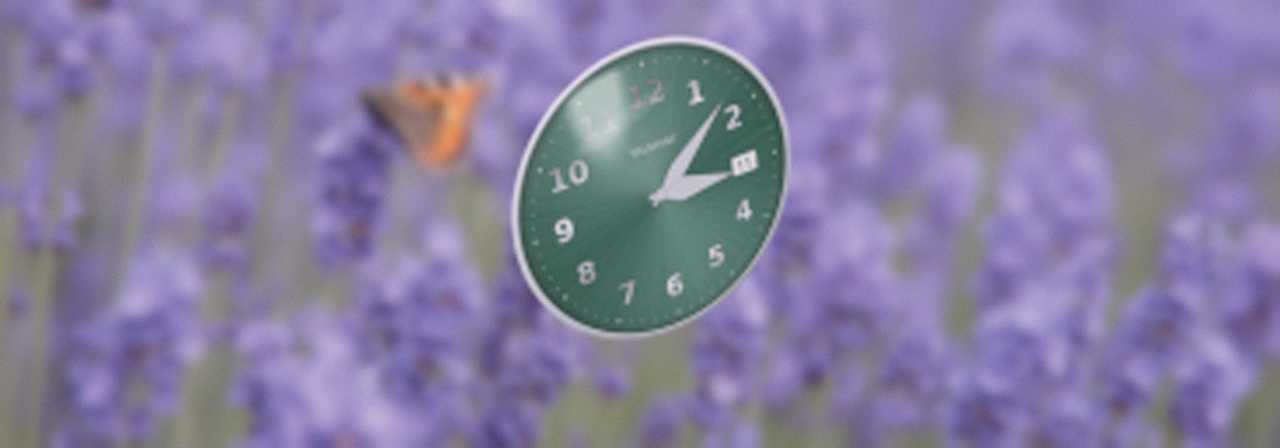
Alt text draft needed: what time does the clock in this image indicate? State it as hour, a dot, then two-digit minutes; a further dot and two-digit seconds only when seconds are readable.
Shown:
3.08
